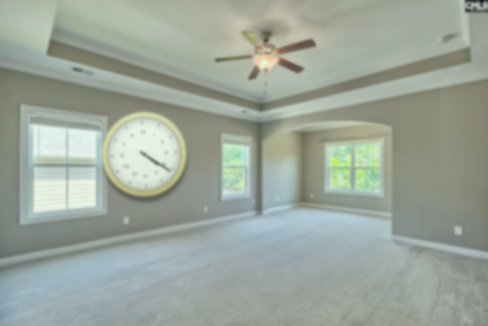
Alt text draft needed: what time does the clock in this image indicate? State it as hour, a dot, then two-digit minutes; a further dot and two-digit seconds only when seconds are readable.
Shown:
4.21
